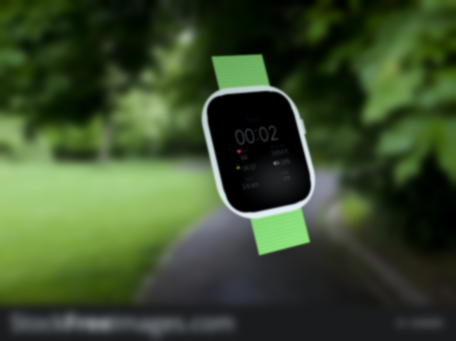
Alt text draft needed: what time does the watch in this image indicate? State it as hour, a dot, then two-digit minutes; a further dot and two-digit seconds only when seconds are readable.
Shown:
0.02
